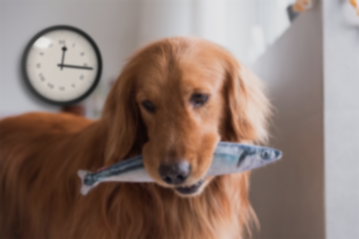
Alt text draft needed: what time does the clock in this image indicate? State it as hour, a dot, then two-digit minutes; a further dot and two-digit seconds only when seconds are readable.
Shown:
12.16
